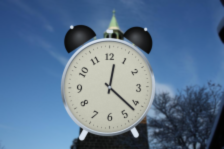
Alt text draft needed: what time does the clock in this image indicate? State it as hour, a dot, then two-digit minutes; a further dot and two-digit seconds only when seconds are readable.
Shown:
12.22
